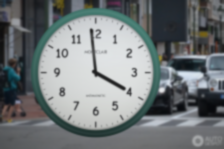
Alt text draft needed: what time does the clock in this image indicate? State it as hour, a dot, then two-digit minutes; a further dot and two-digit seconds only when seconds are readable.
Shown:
3.59
